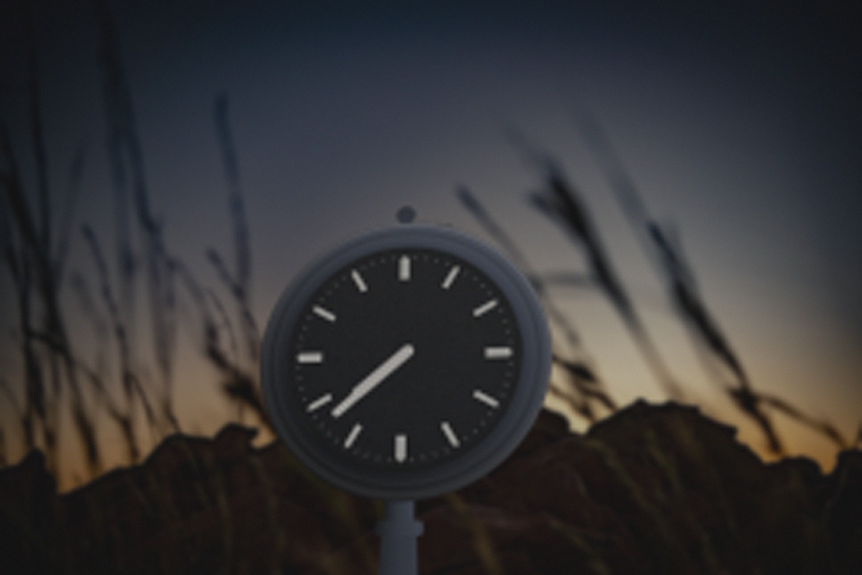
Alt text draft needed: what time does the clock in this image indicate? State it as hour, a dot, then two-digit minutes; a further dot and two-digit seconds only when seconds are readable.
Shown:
7.38
